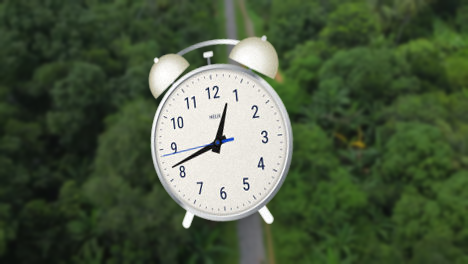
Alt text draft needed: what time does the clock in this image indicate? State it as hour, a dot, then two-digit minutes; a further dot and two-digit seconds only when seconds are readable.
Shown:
12.41.44
